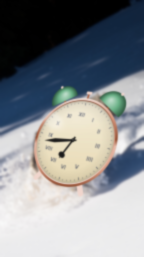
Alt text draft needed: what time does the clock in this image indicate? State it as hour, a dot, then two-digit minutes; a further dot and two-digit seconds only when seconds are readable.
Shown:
6.43
